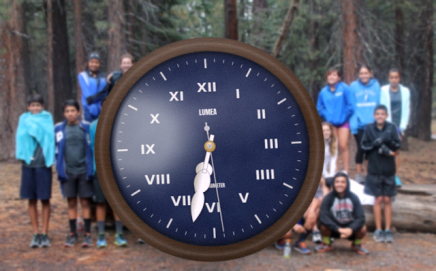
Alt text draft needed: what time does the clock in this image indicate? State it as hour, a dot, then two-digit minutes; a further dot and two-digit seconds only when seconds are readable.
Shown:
6.32.29
